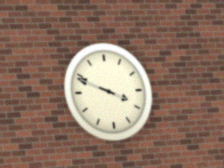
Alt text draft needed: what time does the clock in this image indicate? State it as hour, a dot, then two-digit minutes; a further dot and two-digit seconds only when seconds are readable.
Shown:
3.49
